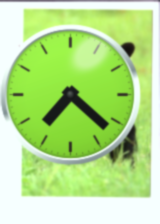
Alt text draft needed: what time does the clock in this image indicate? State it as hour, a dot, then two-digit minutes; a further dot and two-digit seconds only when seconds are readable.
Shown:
7.22
